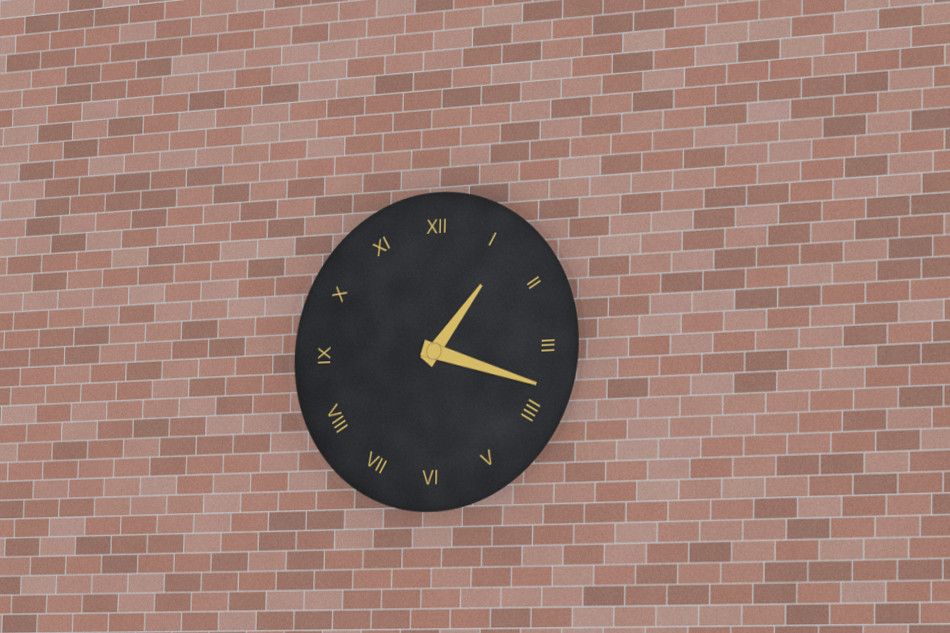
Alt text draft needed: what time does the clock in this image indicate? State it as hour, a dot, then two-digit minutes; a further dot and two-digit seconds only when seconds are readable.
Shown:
1.18
